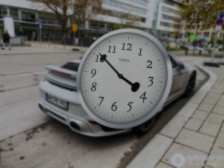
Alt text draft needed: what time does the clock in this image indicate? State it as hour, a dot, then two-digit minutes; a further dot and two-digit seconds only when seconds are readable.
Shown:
3.51
